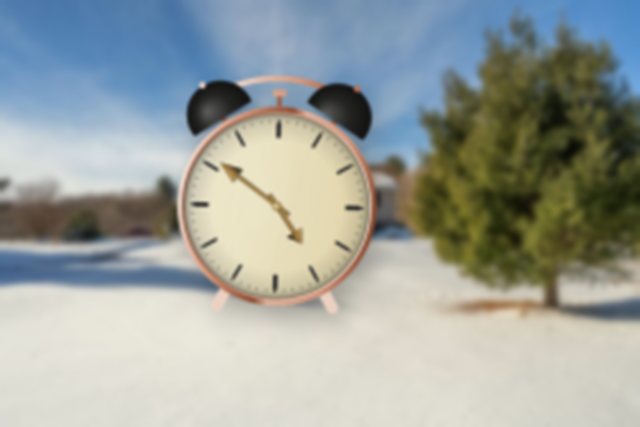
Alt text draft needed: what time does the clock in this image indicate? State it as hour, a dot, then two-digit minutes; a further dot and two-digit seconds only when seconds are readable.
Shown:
4.51
